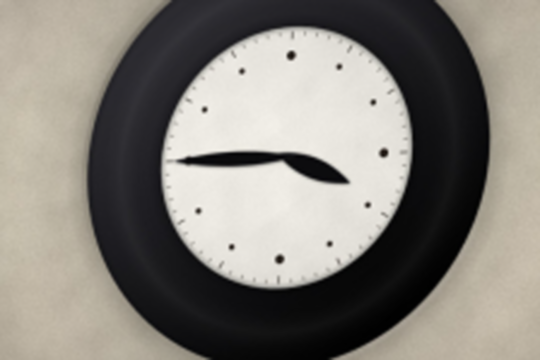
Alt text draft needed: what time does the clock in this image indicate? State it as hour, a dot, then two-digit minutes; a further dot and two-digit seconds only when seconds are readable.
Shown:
3.45
